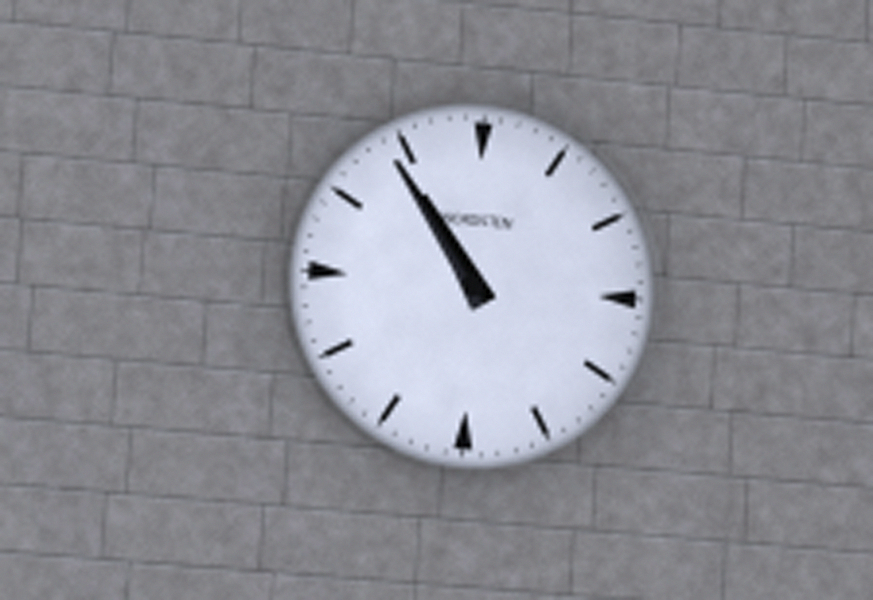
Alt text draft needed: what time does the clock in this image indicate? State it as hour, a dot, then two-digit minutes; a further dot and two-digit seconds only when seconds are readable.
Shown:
10.54
